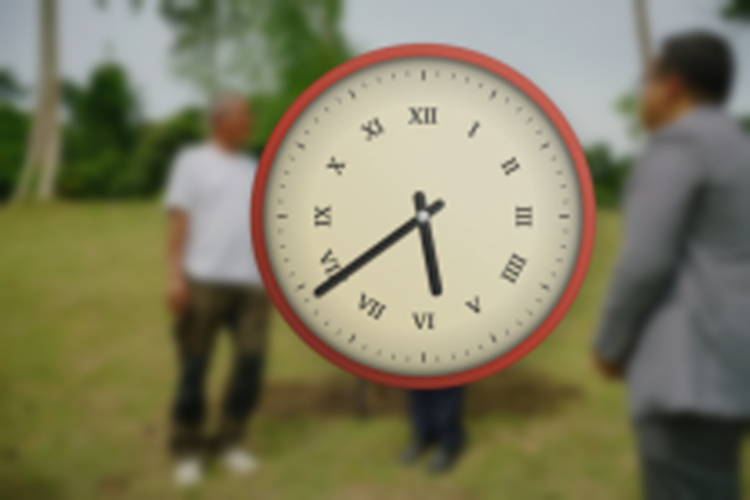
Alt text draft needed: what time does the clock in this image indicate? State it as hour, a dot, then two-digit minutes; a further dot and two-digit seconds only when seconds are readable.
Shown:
5.39
